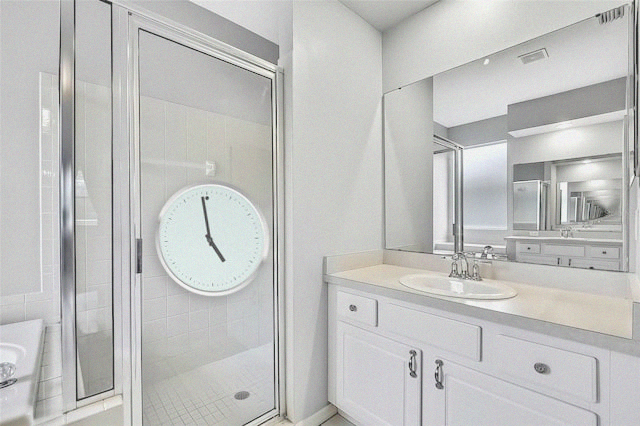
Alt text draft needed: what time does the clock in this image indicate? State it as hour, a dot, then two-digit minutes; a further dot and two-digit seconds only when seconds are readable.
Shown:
4.59
